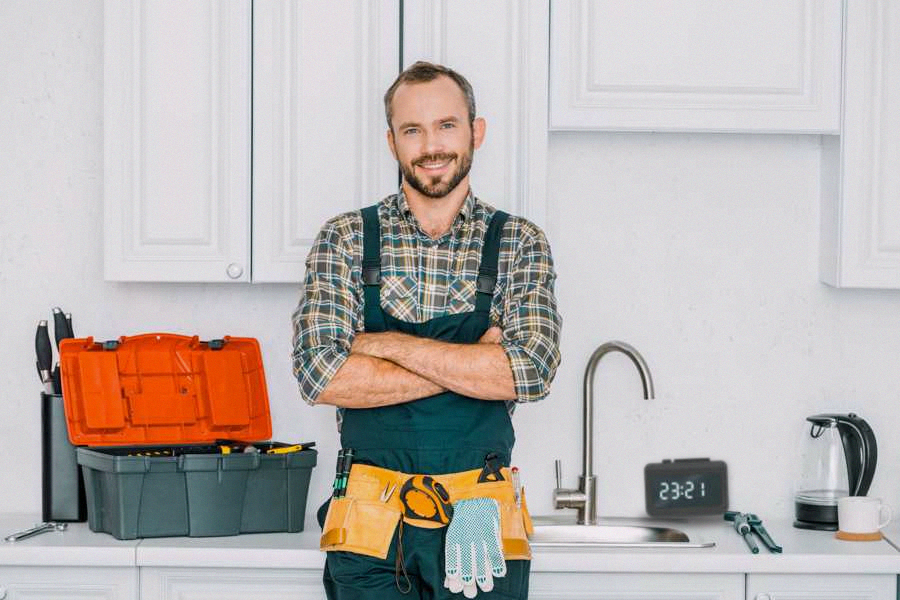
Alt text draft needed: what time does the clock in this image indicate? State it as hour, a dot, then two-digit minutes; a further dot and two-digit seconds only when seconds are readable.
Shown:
23.21
